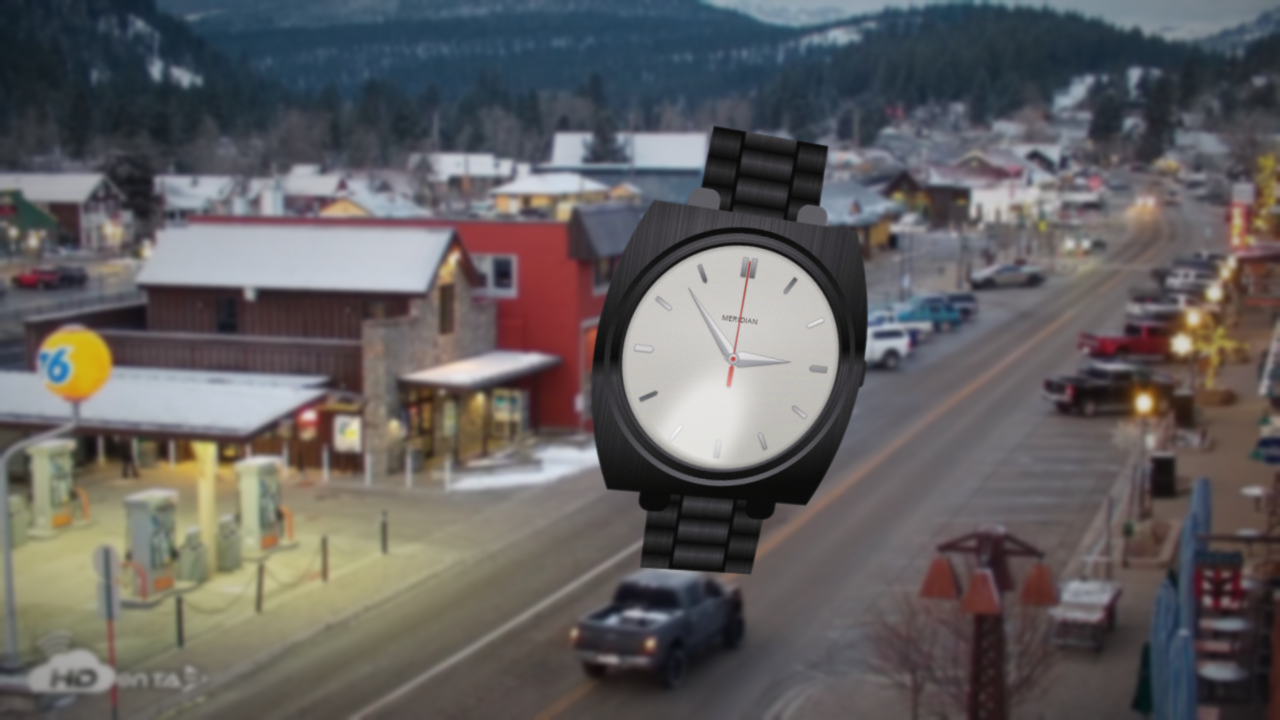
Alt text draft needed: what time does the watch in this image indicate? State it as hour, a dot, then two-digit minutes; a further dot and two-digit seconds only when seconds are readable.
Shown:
2.53.00
